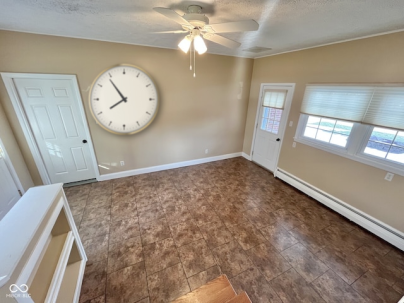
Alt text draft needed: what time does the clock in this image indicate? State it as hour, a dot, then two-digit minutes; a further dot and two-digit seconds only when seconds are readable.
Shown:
7.54
